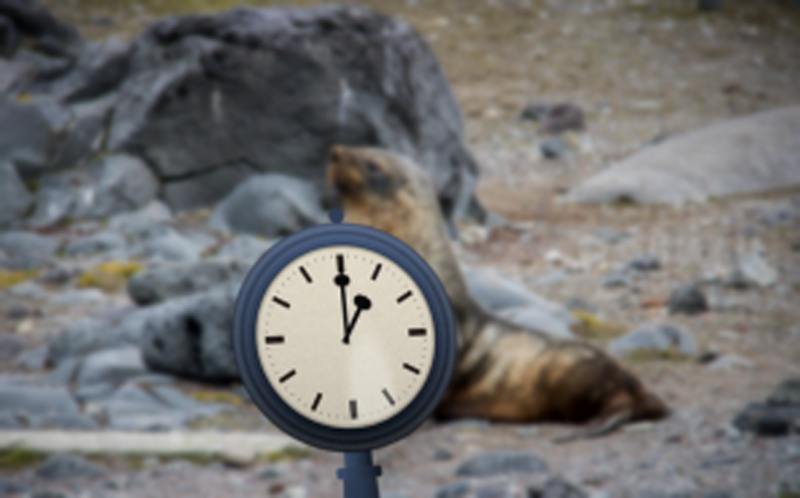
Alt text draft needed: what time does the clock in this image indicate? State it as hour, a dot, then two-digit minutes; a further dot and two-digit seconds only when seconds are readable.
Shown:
1.00
